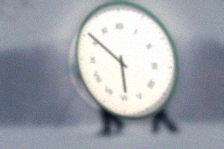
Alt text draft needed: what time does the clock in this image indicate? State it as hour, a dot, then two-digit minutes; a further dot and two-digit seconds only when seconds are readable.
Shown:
5.51
